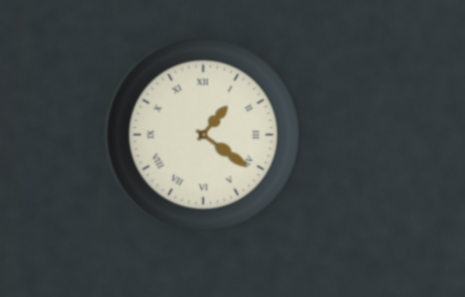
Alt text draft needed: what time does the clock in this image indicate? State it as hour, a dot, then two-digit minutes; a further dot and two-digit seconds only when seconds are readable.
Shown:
1.21
